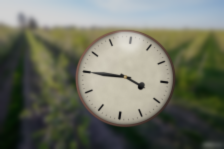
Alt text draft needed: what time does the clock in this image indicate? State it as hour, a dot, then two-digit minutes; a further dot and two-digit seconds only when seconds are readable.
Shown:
3.45
